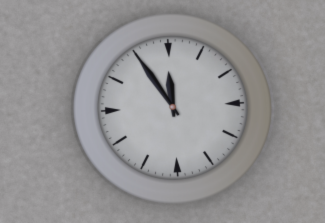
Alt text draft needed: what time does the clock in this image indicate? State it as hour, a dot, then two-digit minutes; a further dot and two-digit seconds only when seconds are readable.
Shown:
11.55
